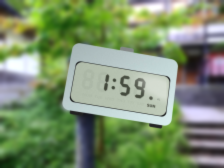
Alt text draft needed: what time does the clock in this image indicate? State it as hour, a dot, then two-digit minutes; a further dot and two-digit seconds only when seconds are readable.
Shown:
1.59
